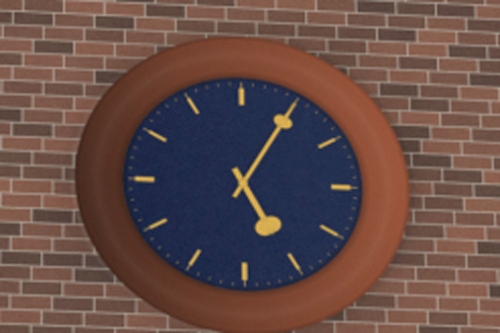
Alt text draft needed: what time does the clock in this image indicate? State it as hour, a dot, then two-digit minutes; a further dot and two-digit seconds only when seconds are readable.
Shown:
5.05
